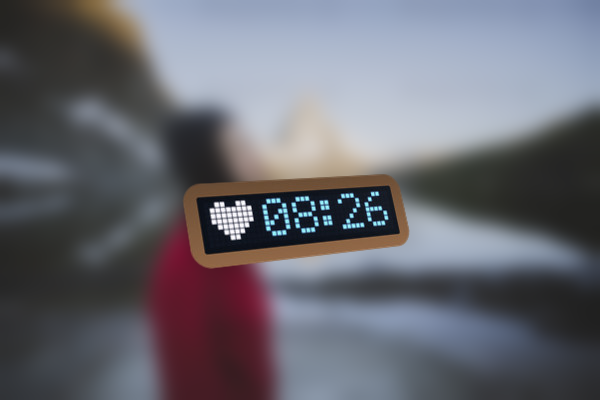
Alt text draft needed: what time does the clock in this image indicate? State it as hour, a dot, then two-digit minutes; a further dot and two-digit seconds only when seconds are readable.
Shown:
8.26
